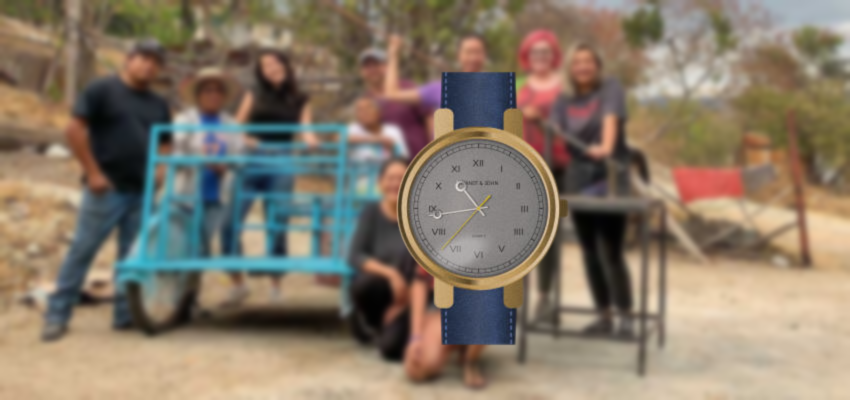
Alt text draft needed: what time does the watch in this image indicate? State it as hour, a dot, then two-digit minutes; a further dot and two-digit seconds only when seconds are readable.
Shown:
10.43.37
